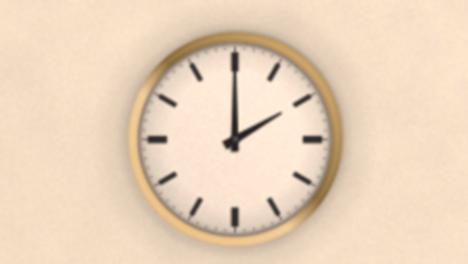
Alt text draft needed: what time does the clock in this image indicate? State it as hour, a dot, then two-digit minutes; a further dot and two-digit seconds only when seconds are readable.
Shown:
2.00
